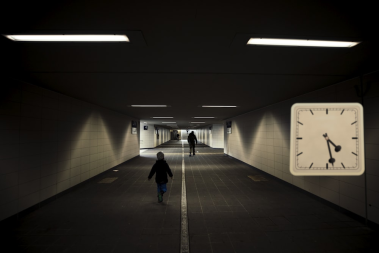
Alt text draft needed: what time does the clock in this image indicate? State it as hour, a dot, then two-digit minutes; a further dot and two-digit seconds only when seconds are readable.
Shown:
4.28
